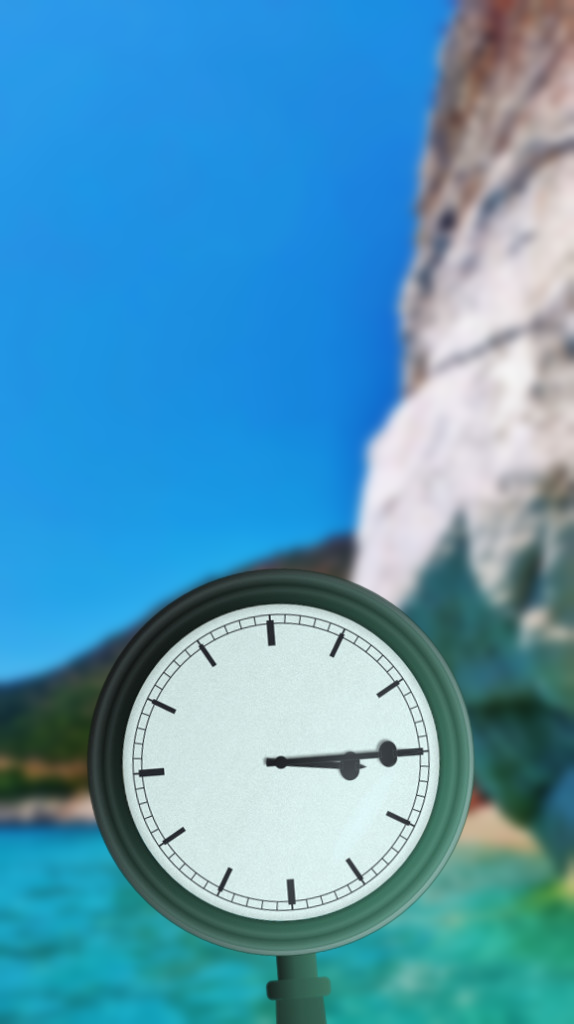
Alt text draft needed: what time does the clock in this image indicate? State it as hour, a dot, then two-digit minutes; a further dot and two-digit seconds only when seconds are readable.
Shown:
3.15
